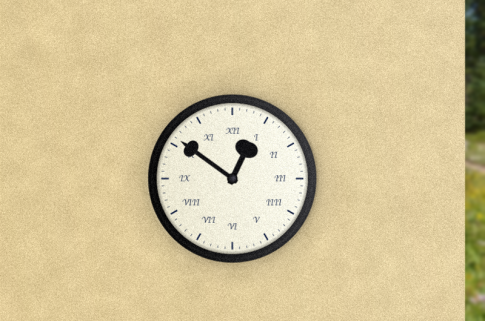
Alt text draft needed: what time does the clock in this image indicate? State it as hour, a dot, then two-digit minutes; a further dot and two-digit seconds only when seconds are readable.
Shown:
12.51
